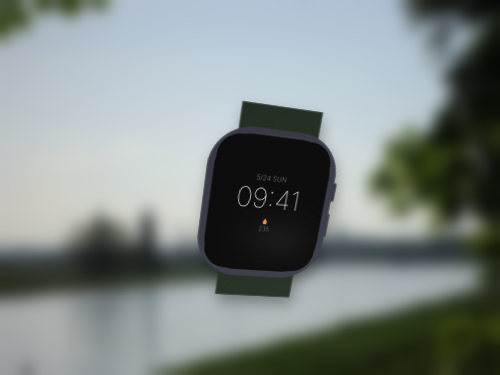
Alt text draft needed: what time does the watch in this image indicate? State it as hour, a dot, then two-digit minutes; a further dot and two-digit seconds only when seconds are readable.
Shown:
9.41
